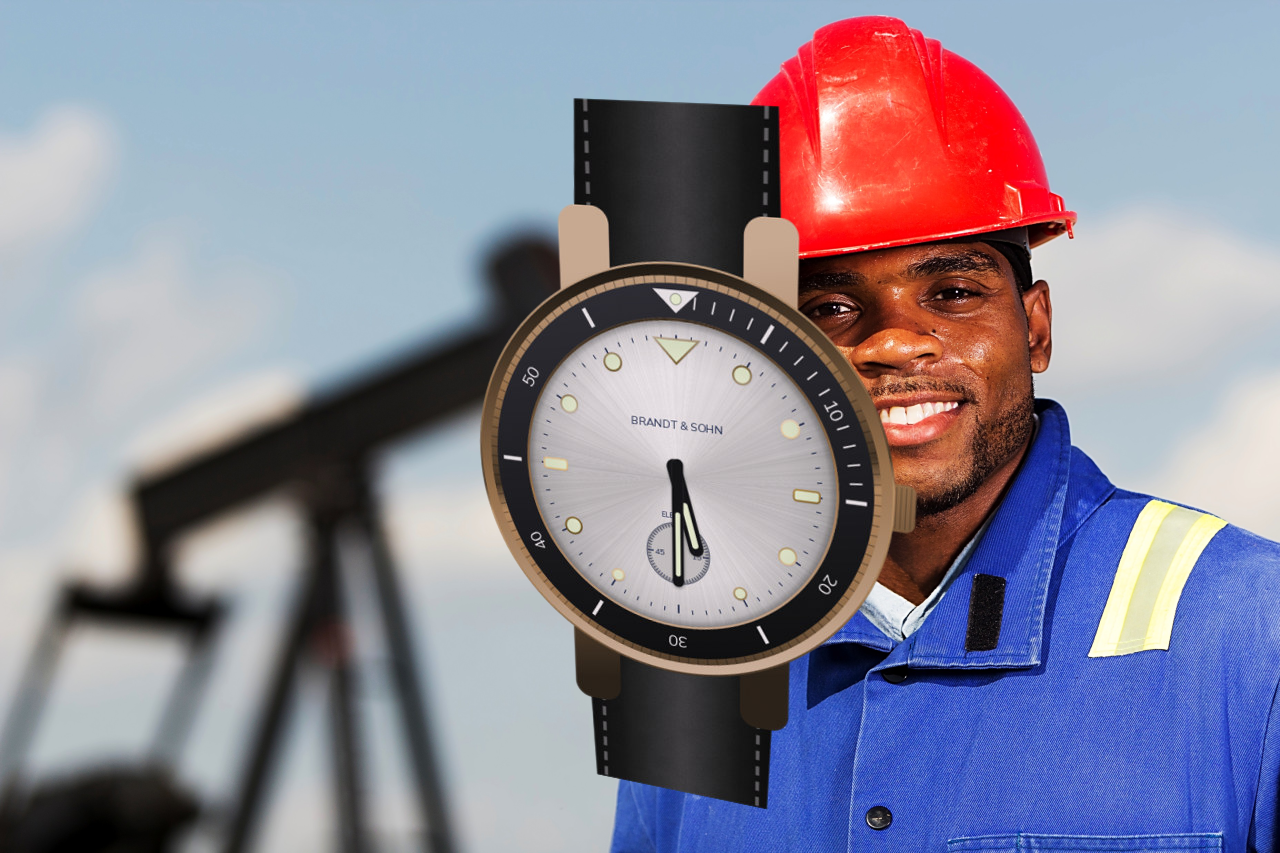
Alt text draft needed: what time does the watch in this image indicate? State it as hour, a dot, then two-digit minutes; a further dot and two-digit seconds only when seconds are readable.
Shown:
5.30
